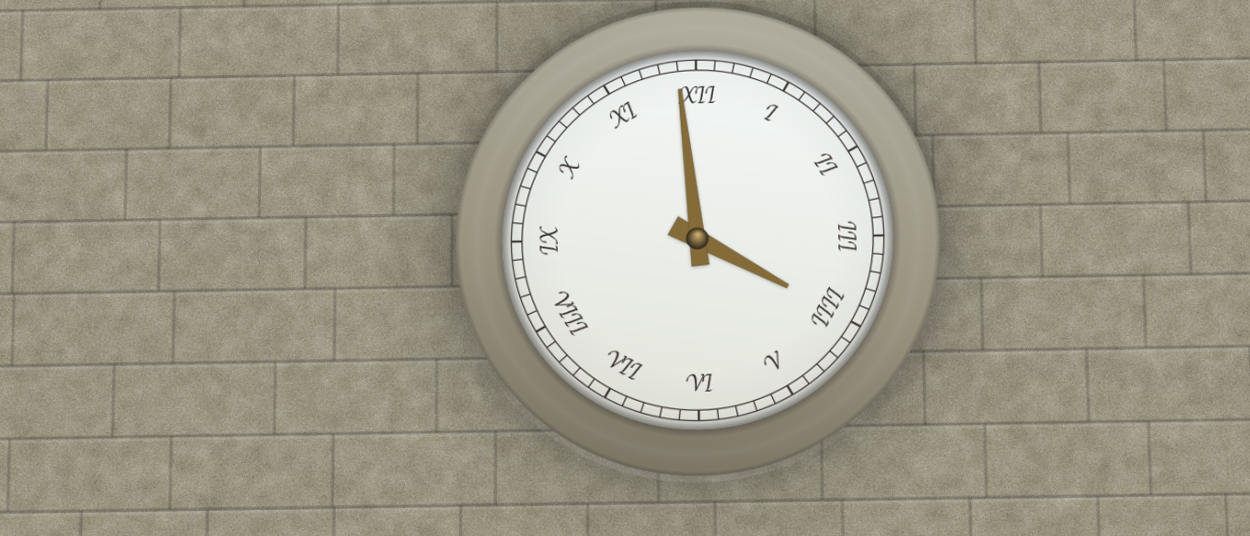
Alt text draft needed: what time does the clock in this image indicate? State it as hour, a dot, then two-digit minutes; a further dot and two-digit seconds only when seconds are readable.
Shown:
3.59
